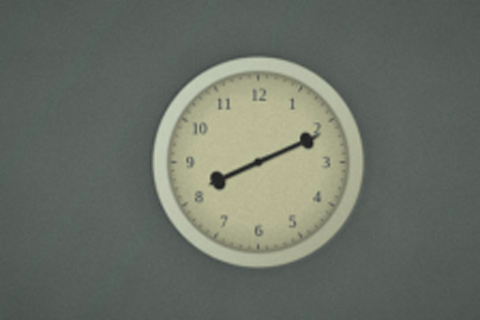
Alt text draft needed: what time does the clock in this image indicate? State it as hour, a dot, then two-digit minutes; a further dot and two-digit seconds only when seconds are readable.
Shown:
8.11
